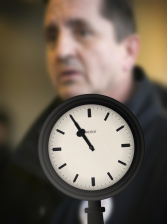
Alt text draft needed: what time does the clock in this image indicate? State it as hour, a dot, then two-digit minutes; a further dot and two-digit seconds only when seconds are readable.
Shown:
10.55
